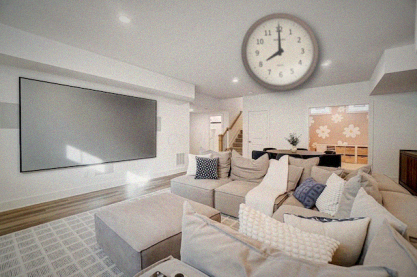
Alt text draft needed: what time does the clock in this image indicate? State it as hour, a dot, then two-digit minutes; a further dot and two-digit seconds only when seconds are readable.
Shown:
8.00
